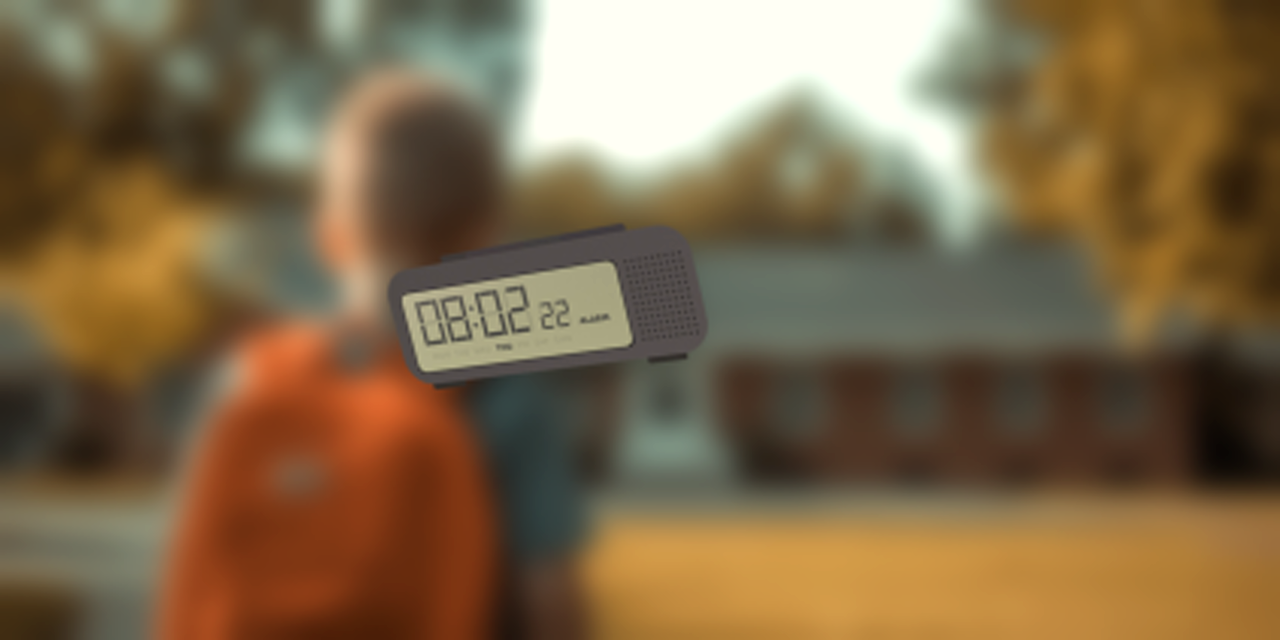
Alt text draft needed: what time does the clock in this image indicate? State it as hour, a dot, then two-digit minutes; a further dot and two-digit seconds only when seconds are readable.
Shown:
8.02.22
